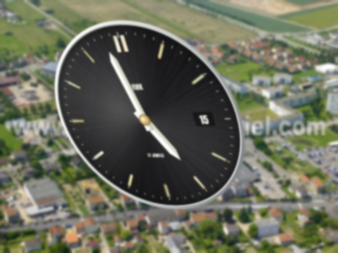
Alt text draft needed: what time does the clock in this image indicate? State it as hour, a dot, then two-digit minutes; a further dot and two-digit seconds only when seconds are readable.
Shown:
4.58
